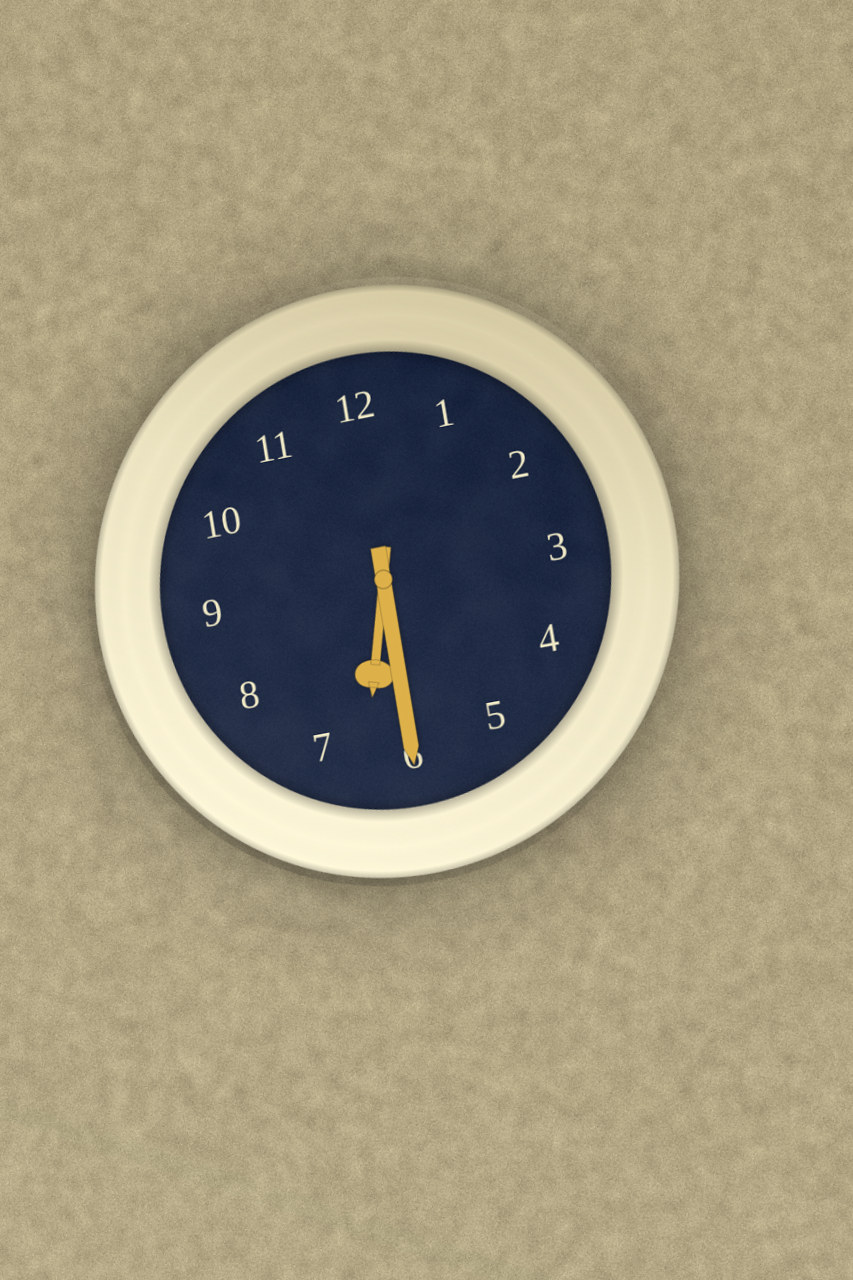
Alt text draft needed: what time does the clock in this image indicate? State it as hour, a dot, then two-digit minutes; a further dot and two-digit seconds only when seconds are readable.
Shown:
6.30
